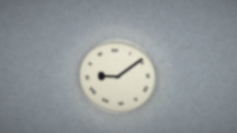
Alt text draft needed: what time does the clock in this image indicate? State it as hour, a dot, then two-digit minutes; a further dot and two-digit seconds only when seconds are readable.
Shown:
9.09
